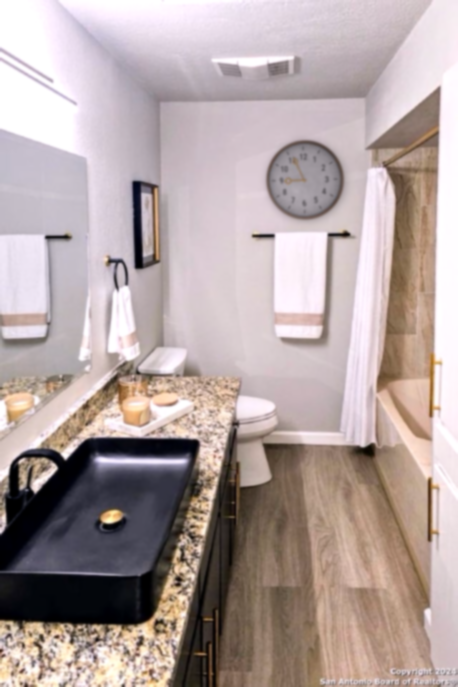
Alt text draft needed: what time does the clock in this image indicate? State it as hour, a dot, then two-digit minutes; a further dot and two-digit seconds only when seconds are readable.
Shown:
8.56
